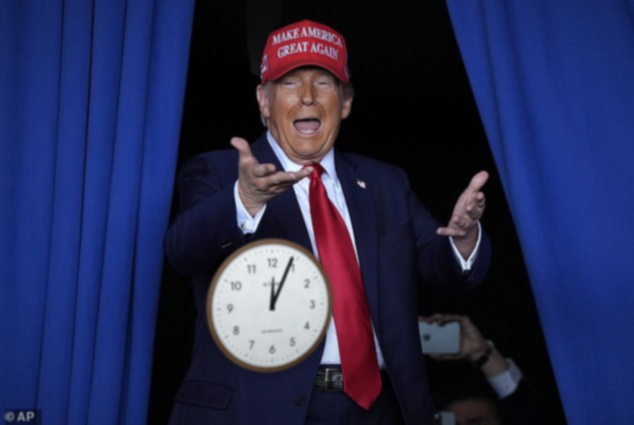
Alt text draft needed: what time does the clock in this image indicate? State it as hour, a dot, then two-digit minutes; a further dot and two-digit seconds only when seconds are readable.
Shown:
12.04
